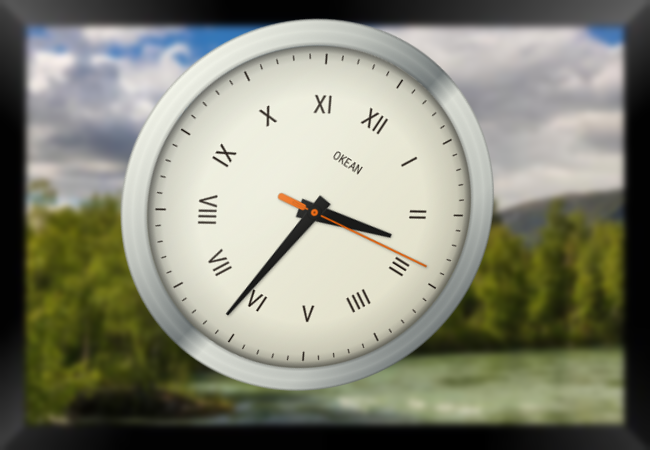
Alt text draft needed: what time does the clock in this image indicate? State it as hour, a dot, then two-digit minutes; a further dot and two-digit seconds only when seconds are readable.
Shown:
2.31.14
